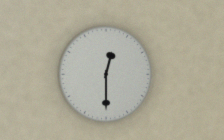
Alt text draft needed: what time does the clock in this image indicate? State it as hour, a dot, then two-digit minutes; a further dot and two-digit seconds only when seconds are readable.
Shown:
12.30
